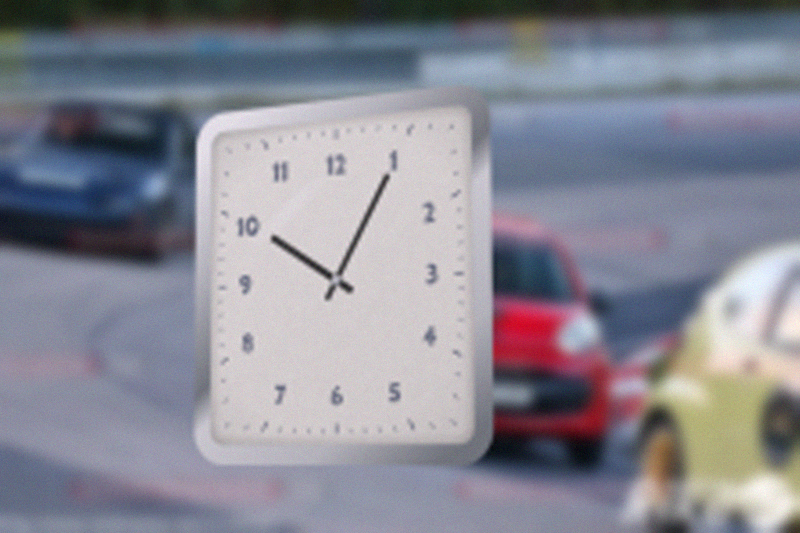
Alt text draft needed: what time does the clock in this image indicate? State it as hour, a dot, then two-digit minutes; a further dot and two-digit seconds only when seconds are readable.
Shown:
10.05
